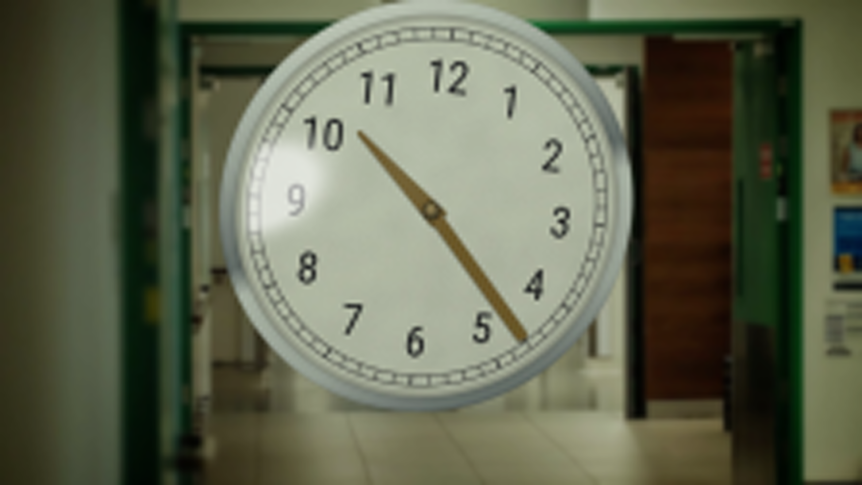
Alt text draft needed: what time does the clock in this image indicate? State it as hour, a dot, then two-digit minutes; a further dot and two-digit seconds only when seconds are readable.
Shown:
10.23
